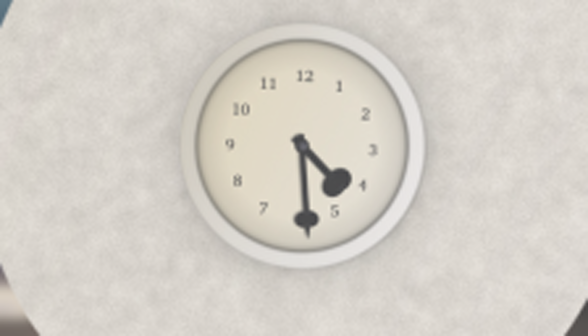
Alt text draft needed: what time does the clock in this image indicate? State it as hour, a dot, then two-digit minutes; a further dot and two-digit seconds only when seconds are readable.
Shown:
4.29
